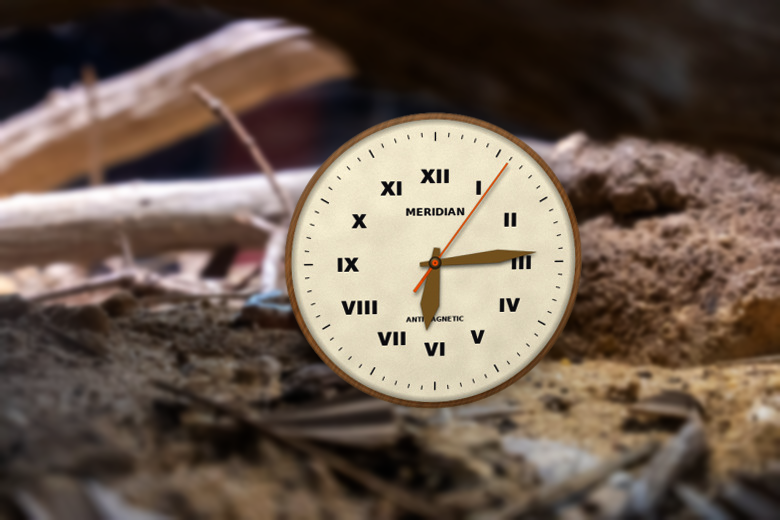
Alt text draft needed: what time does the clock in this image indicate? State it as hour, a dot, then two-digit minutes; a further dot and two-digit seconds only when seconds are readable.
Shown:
6.14.06
